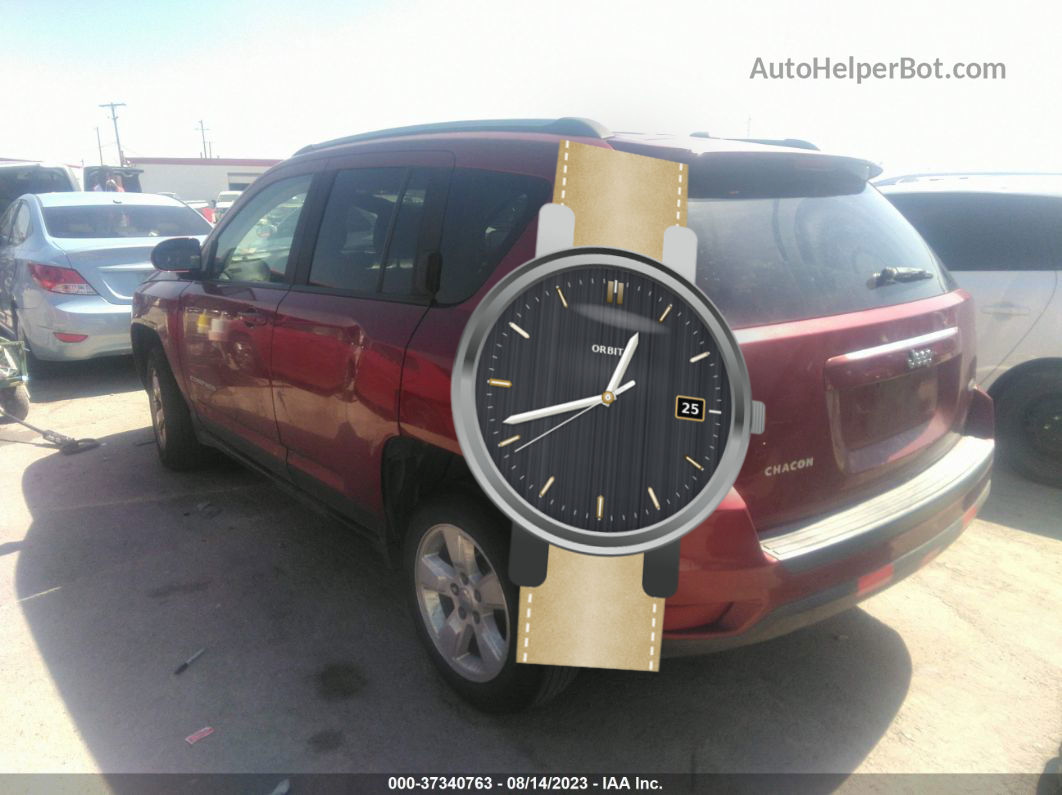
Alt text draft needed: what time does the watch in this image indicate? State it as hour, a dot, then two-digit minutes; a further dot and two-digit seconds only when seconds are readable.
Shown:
12.41.39
